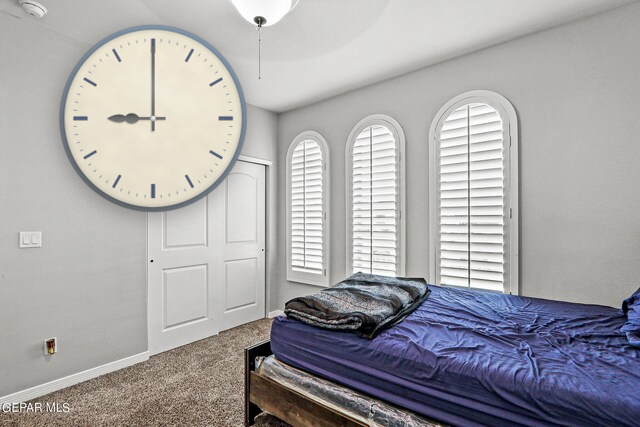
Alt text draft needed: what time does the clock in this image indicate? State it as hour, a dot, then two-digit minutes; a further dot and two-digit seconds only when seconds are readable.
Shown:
9.00
